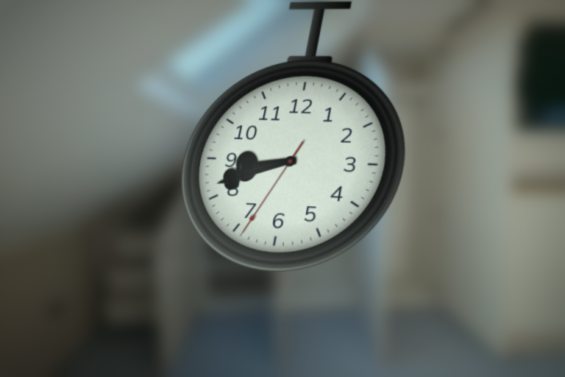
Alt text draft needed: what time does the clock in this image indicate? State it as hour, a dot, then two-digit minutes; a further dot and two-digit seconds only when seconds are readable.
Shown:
8.41.34
